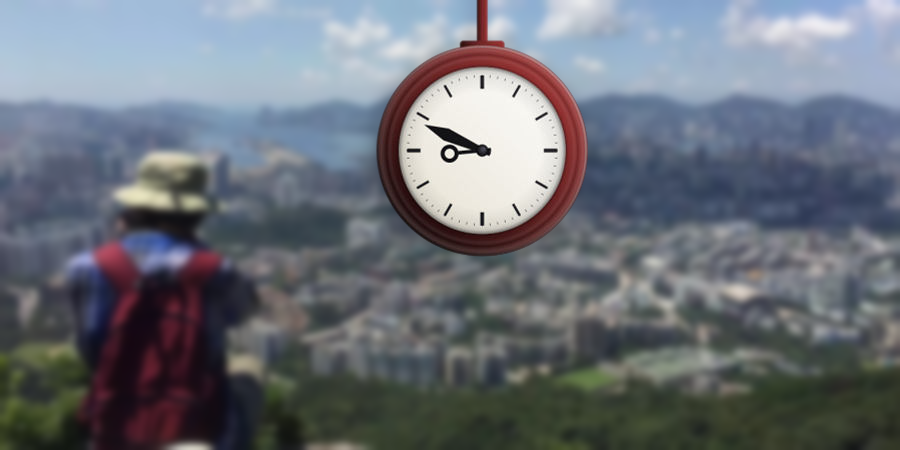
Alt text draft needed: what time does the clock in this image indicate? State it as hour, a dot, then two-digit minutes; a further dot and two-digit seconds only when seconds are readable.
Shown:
8.49
